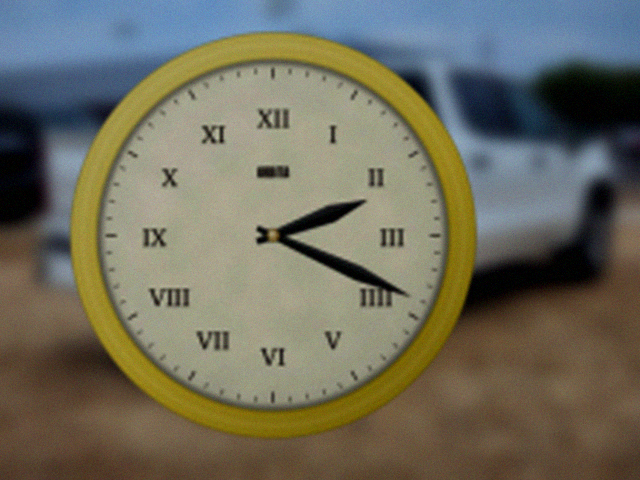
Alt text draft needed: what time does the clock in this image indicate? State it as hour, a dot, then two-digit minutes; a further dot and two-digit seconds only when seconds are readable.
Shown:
2.19
